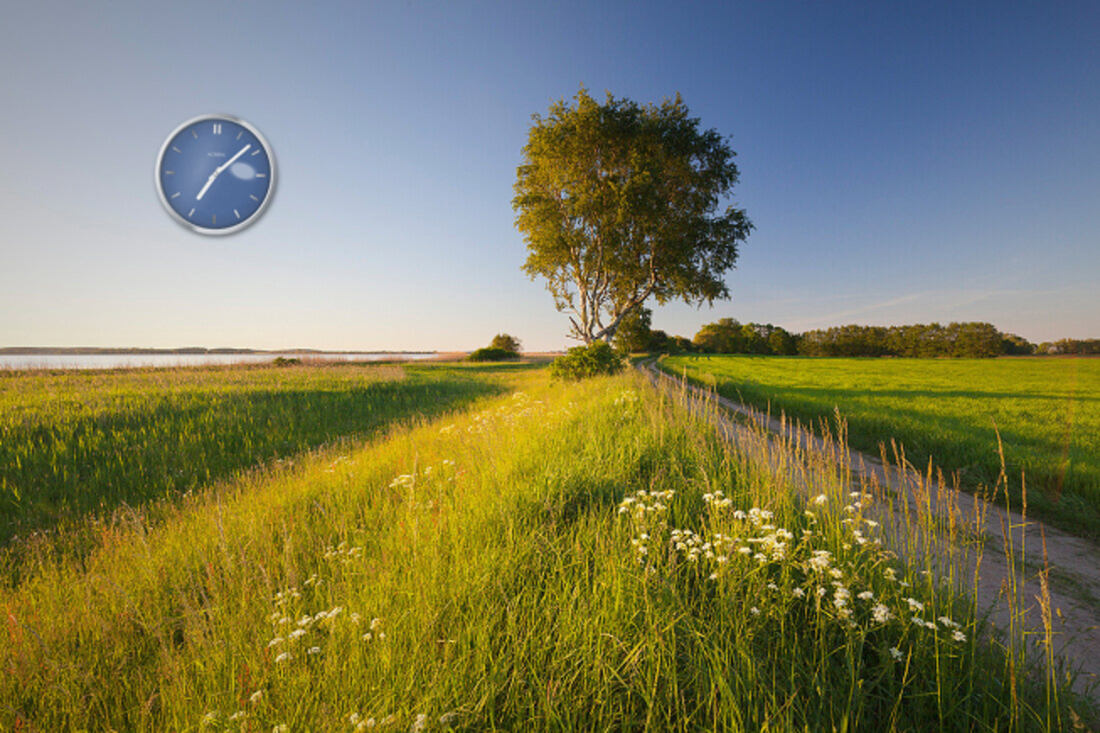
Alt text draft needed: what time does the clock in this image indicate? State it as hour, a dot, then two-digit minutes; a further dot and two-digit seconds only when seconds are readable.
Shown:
7.08
